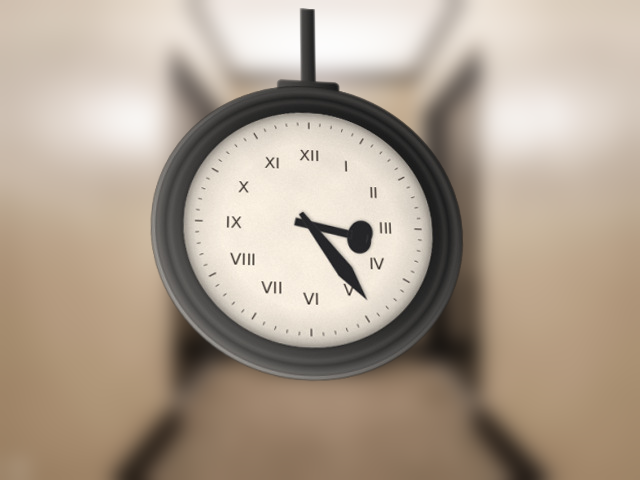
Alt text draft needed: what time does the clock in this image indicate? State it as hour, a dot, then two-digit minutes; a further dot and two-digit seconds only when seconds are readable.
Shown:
3.24
